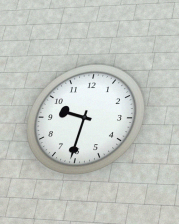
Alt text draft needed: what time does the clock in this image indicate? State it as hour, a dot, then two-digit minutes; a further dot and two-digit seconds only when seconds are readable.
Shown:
9.31
